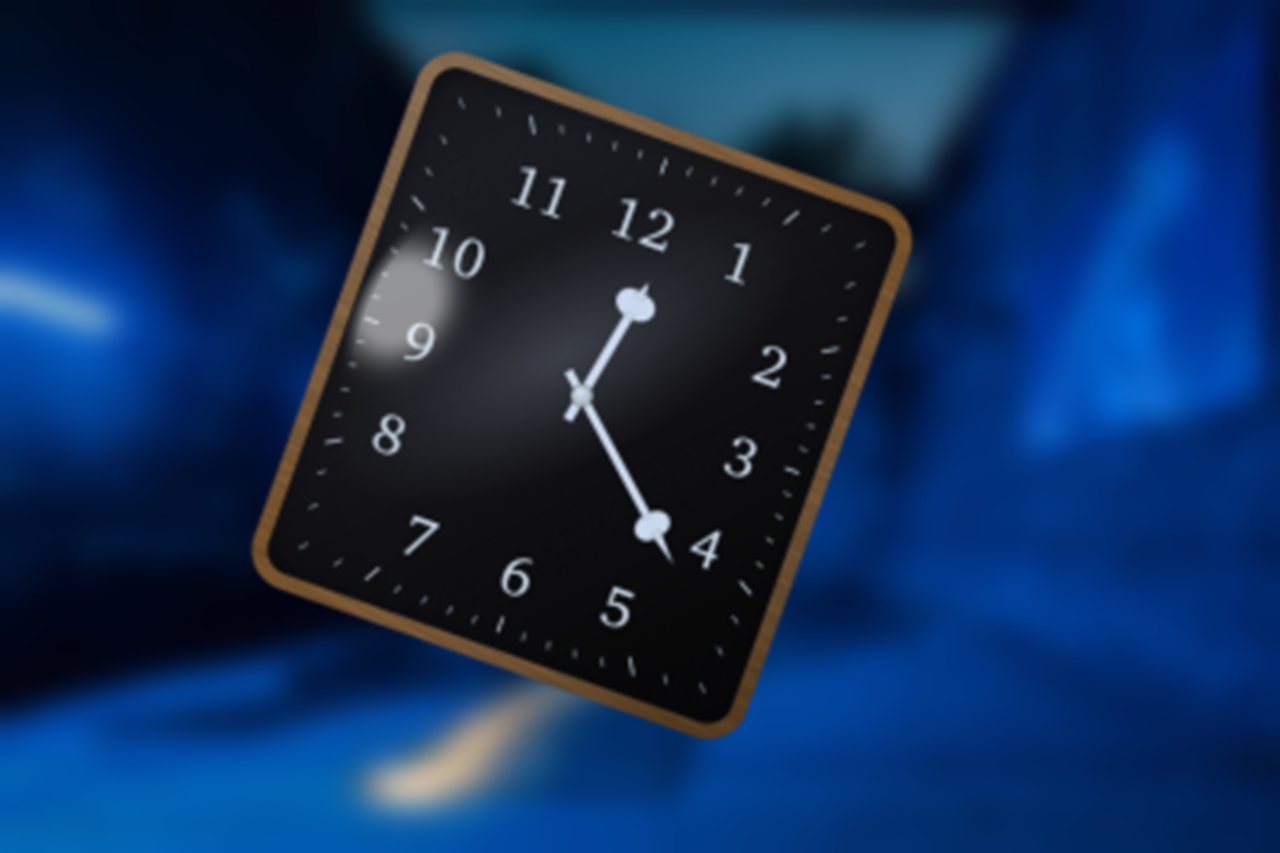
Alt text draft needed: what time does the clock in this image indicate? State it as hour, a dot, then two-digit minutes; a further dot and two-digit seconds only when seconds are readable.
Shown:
12.22
